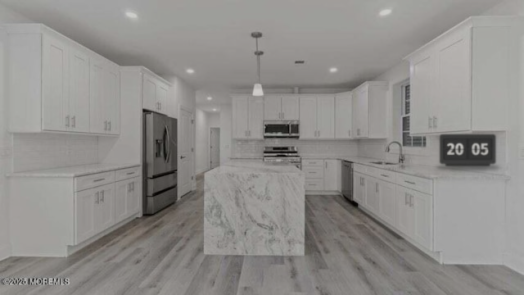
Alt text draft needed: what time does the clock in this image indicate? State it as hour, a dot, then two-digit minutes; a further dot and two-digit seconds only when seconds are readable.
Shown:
20.05
